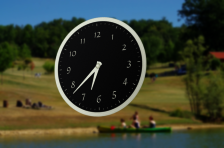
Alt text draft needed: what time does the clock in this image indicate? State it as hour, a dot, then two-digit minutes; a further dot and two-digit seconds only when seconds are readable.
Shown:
6.38
